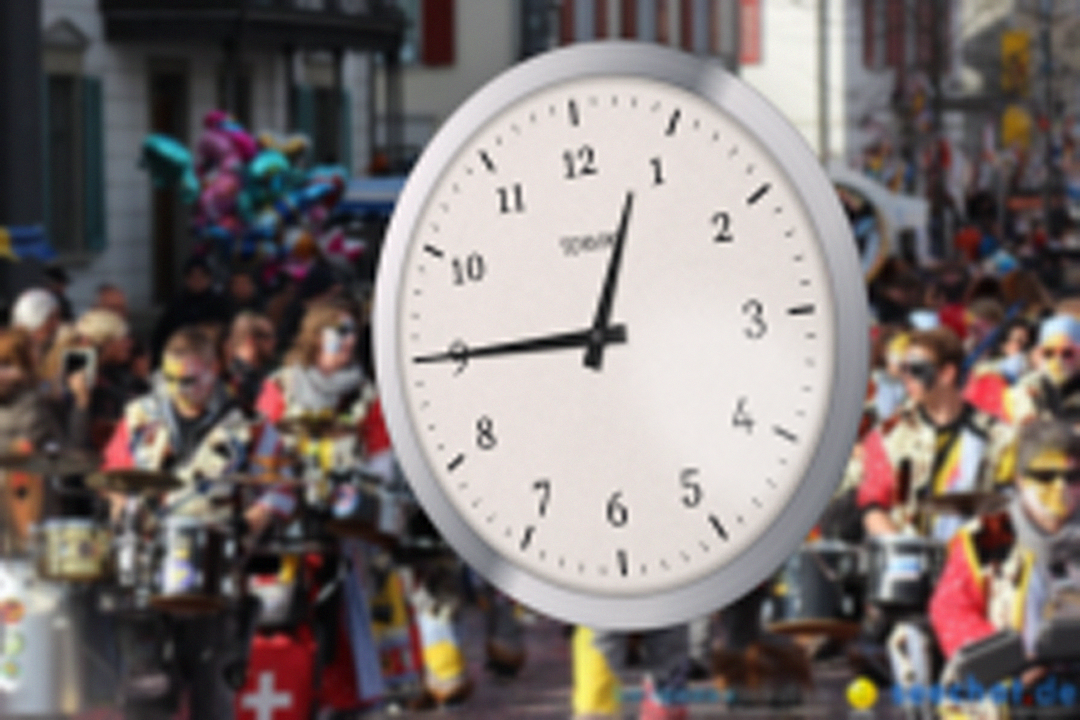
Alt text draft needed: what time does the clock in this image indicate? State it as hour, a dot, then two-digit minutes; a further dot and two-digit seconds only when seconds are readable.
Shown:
12.45
